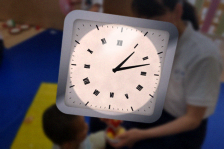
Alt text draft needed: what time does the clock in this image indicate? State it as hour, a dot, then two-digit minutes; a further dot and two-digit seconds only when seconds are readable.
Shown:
1.12
